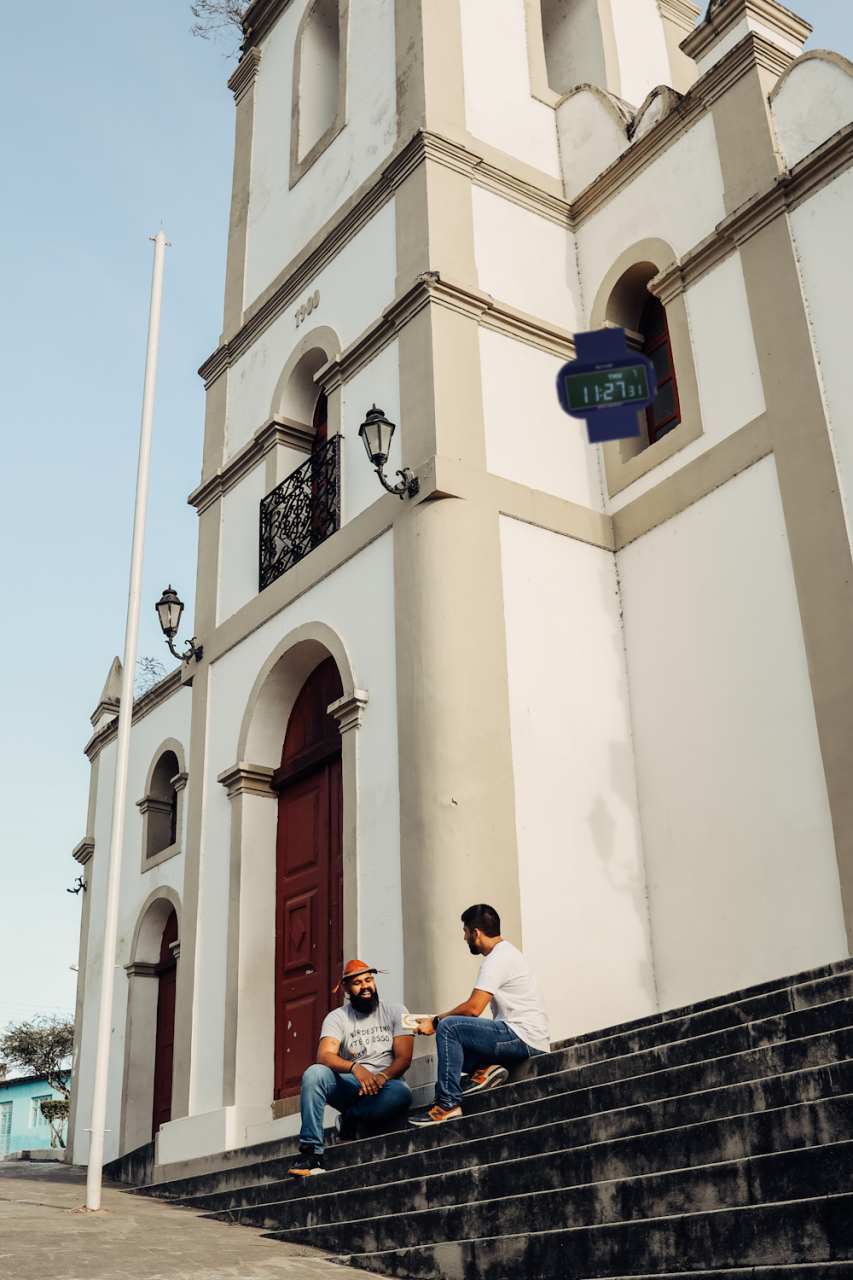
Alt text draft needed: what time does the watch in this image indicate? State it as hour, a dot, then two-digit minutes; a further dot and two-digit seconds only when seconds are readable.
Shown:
11.27
